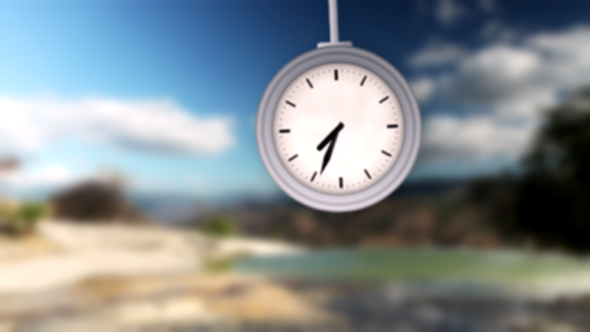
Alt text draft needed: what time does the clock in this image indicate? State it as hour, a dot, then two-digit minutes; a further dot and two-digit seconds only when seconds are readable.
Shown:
7.34
